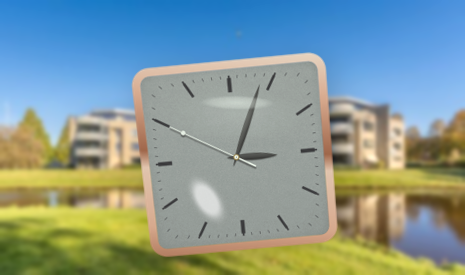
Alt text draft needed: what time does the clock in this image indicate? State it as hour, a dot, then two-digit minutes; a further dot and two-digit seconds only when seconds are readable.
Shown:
3.03.50
